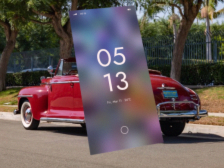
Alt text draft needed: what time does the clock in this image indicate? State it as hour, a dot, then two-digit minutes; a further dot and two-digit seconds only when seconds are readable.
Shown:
5.13
